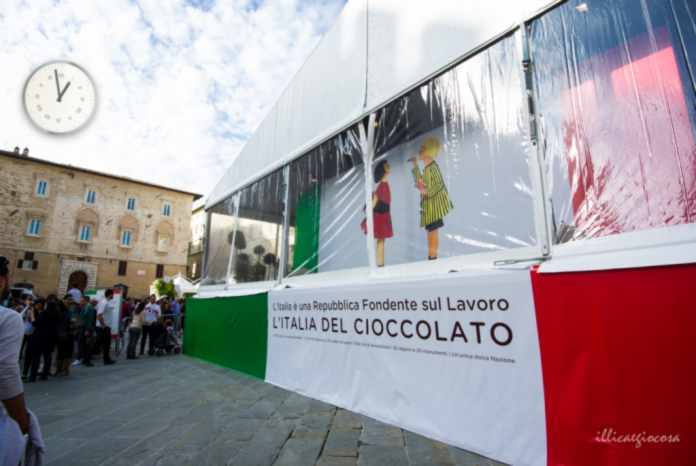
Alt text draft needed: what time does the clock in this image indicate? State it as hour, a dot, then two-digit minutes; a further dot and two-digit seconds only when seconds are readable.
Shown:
12.58
